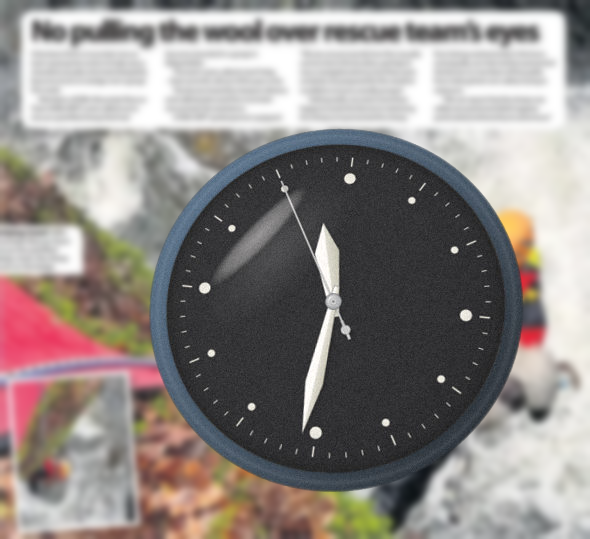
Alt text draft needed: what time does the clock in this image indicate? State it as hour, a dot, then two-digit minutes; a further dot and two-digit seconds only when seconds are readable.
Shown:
11.30.55
